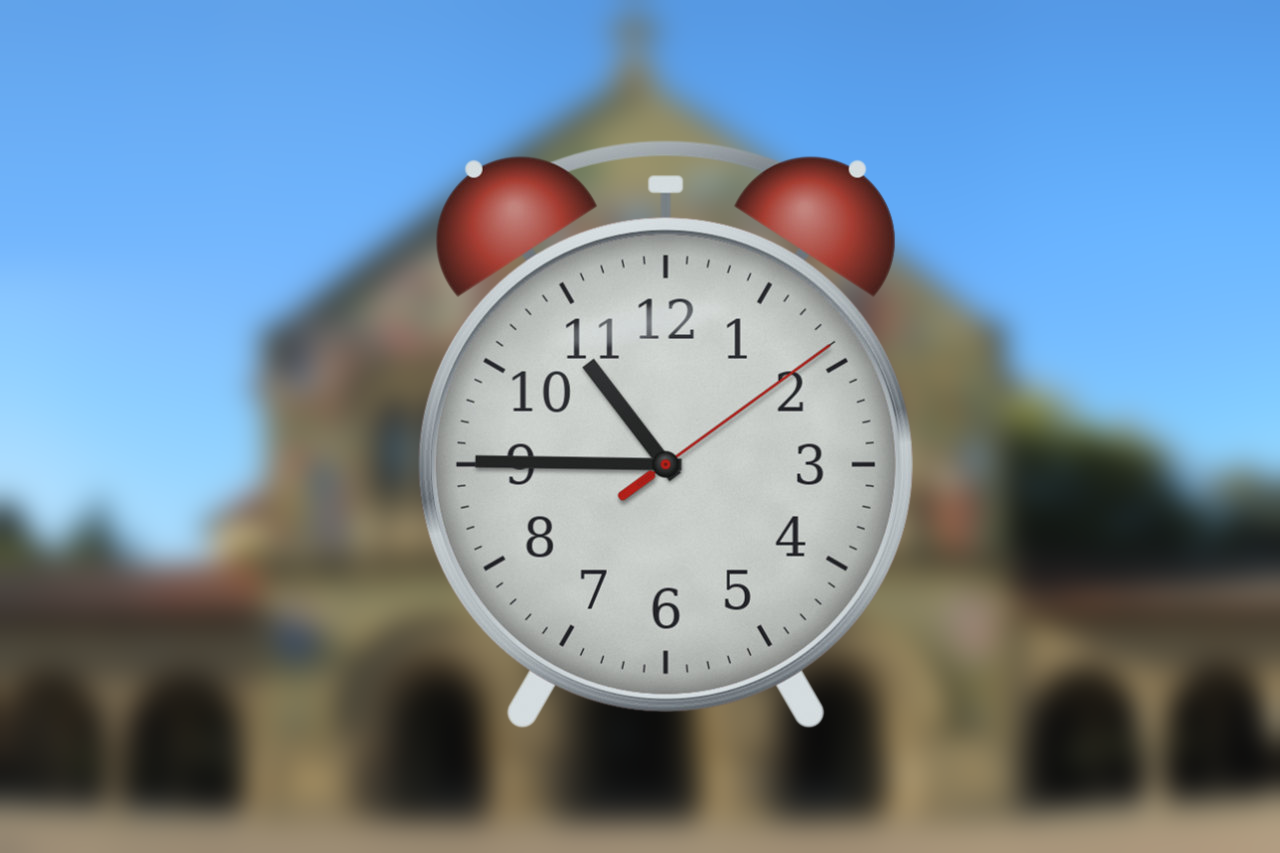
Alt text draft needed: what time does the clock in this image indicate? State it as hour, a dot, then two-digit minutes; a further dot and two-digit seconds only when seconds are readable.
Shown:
10.45.09
